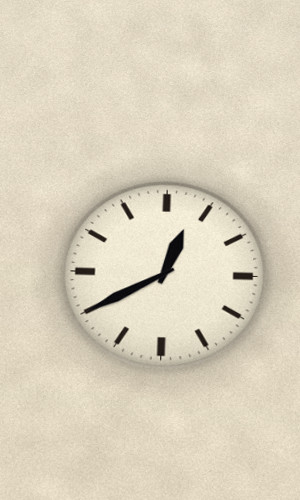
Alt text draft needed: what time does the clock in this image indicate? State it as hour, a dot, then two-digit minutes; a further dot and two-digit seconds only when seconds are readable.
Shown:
12.40
